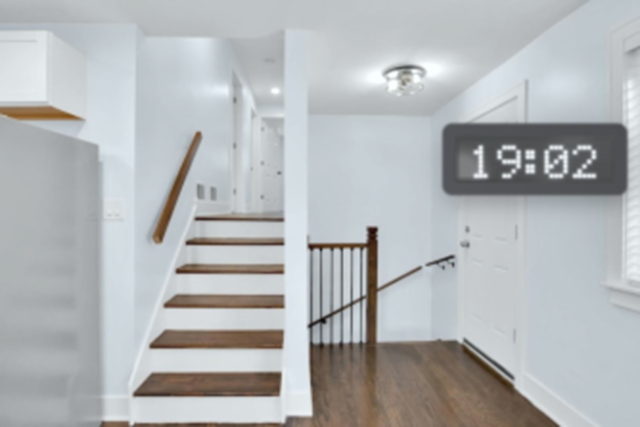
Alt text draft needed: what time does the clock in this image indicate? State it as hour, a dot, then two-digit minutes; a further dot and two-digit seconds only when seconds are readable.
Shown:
19.02
